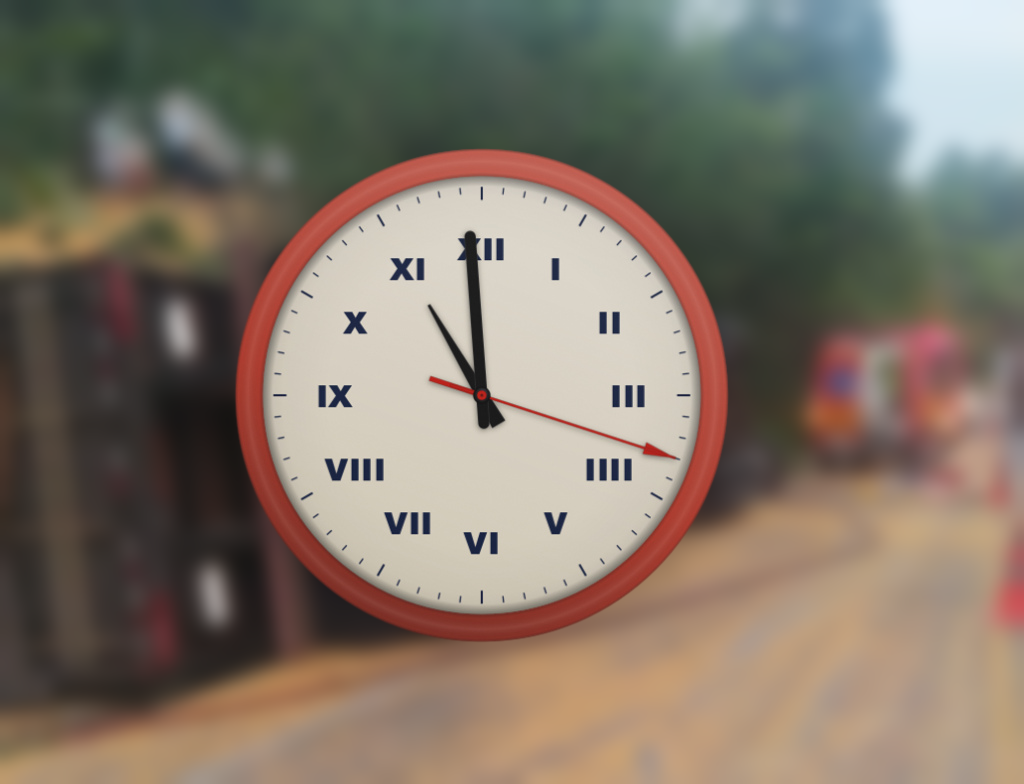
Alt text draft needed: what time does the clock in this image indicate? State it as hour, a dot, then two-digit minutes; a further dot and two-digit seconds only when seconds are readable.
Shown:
10.59.18
